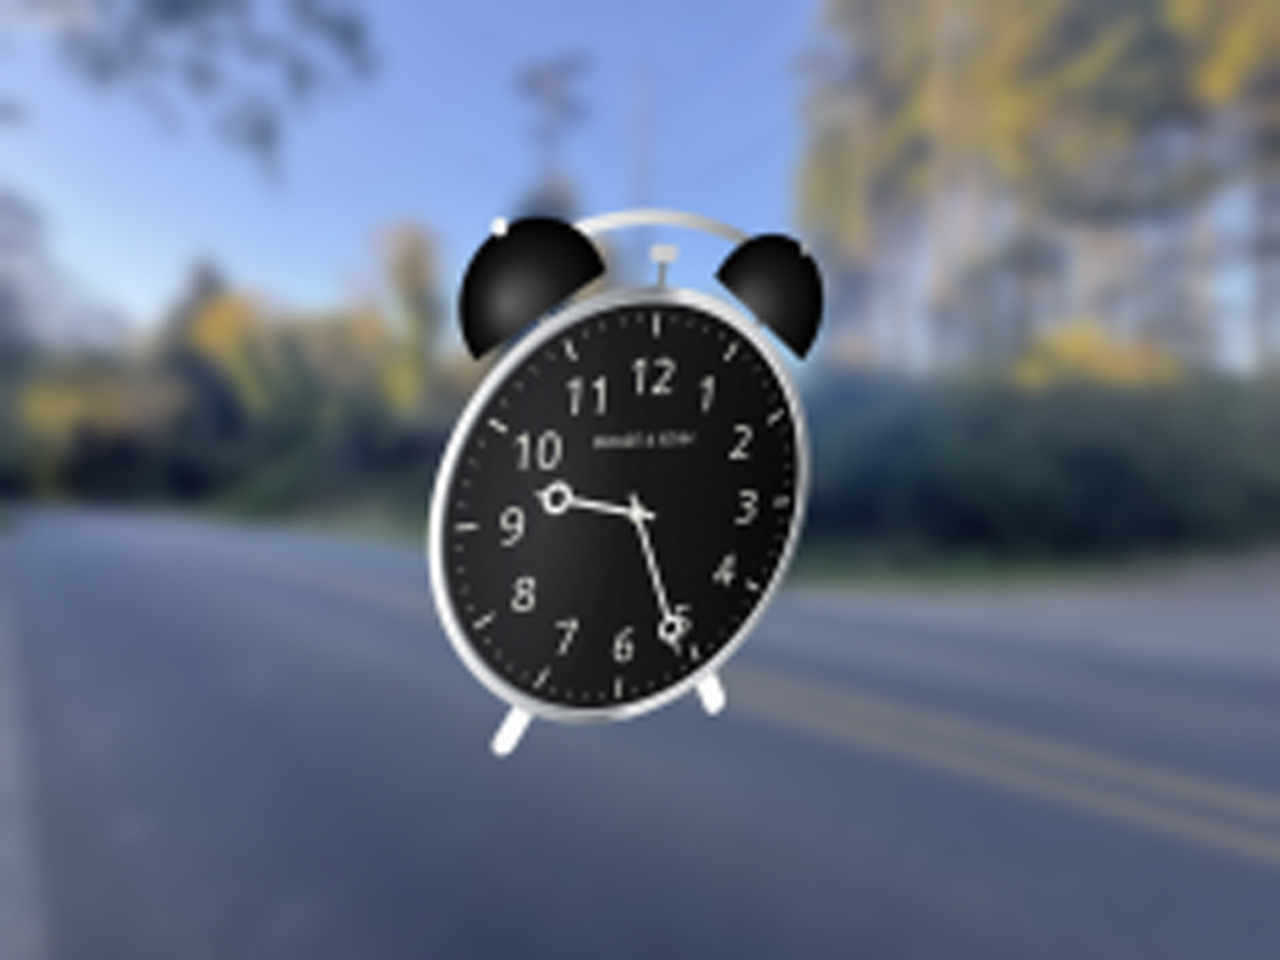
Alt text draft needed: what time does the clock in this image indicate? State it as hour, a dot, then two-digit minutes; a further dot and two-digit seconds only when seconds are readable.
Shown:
9.26
